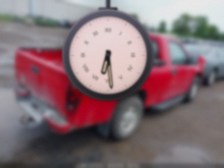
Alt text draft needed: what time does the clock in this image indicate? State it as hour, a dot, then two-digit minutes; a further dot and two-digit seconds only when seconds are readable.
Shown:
6.29
